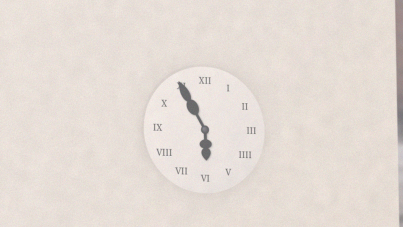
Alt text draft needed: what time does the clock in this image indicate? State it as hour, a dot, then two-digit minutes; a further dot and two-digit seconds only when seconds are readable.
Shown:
5.55
